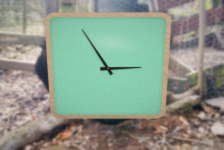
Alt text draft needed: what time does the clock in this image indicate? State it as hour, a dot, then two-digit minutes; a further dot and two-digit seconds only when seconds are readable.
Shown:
2.55
